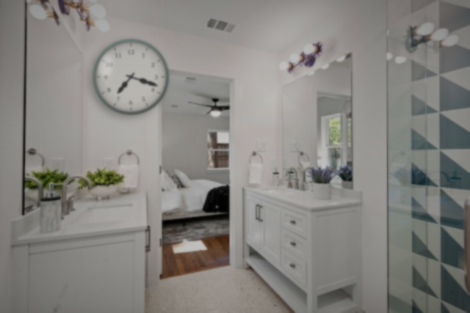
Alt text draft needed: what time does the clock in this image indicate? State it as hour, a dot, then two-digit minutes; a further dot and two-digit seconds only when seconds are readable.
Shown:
7.18
